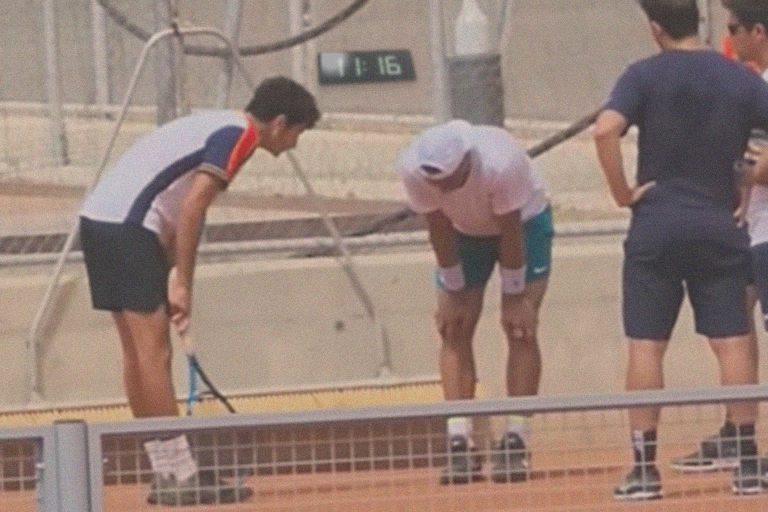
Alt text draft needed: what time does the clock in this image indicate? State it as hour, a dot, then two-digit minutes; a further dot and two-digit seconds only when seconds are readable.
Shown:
11.16
